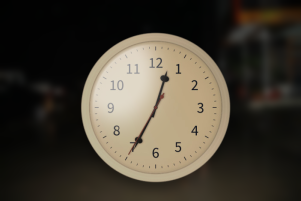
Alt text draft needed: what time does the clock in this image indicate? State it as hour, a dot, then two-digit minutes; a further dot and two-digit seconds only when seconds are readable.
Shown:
12.34.35
